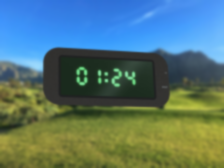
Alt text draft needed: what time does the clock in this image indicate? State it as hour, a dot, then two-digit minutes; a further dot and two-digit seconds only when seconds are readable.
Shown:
1.24
